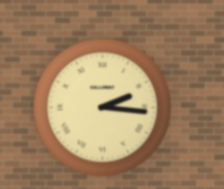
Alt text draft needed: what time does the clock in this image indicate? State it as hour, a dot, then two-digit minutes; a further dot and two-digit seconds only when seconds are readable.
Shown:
2.16
